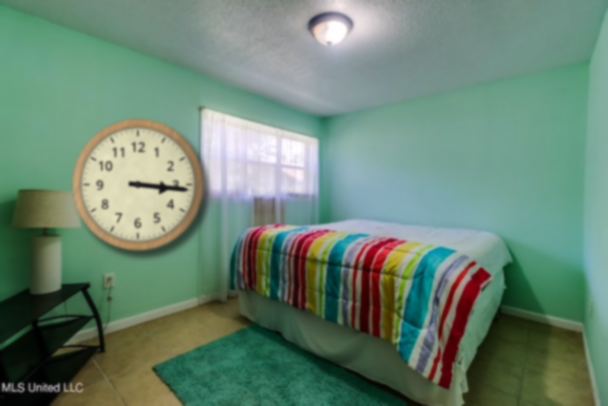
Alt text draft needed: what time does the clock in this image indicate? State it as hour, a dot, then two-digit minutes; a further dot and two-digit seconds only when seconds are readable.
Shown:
3.16
